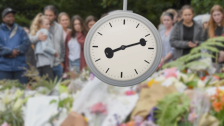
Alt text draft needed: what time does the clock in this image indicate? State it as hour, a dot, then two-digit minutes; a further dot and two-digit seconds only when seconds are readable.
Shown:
8.12
